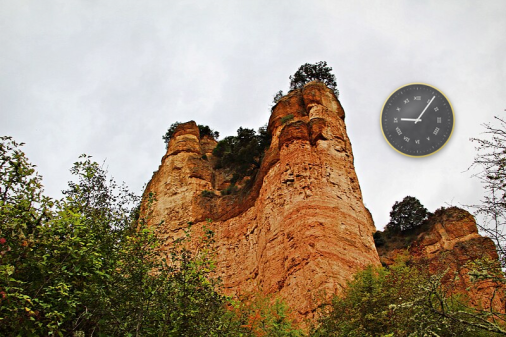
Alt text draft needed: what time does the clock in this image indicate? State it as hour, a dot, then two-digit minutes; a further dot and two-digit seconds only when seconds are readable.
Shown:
9.06
